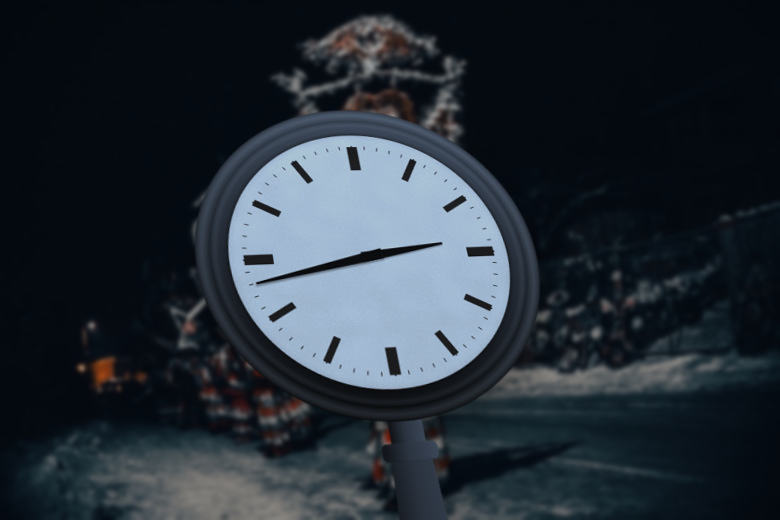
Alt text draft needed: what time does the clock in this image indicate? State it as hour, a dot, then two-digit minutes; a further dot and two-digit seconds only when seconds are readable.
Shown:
2.43
